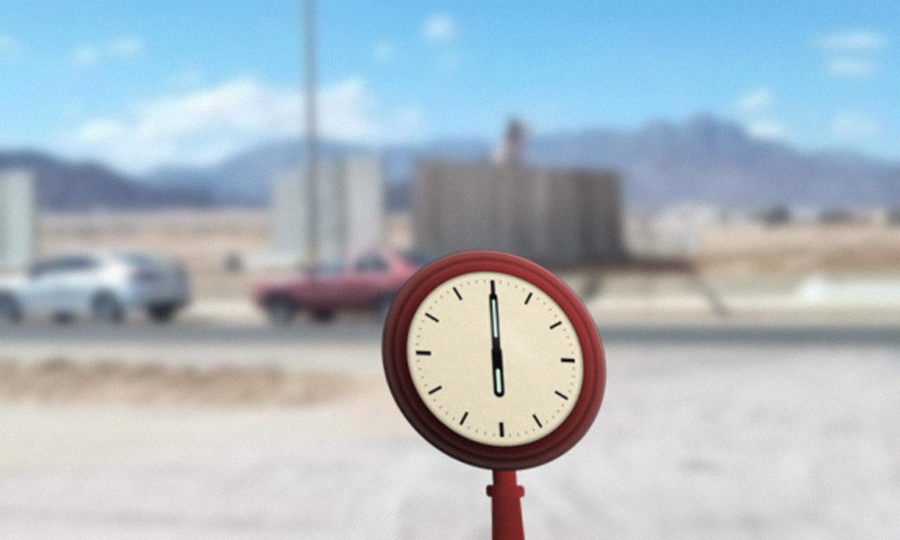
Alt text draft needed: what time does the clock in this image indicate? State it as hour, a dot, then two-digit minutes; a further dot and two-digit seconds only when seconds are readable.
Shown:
6.00
